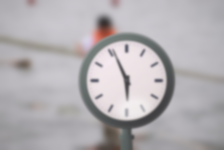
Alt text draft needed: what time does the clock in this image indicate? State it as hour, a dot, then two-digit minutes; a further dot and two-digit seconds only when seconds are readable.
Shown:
5.56
